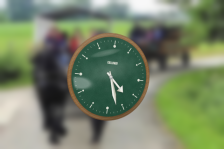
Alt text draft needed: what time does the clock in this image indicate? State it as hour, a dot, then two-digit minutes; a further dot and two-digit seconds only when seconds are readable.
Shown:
4.27
